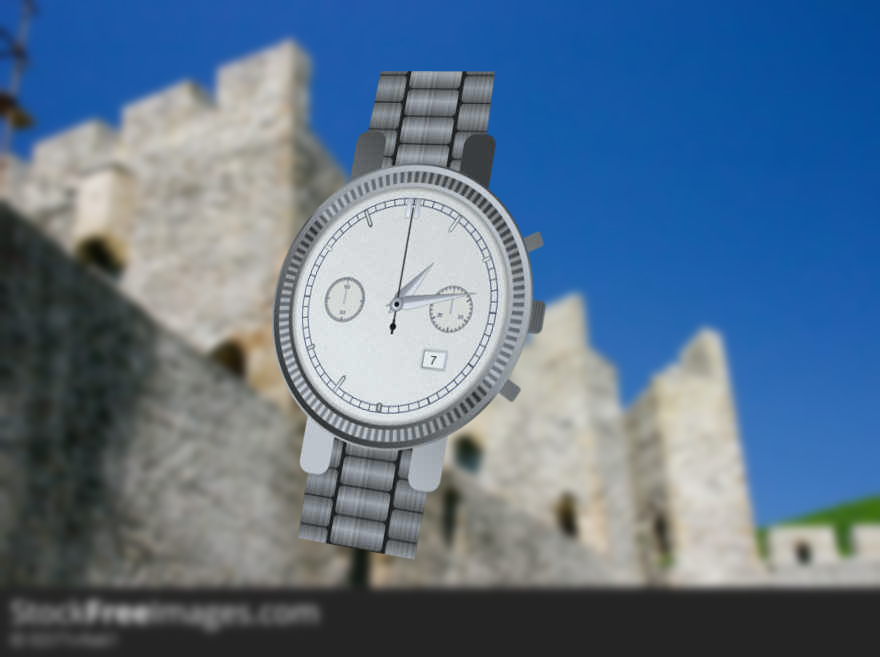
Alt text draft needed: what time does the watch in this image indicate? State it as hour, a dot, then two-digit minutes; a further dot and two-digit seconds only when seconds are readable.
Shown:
1.13
